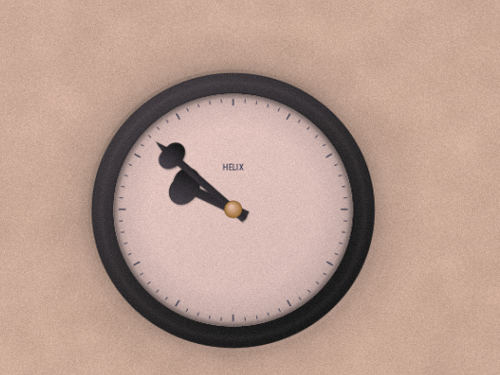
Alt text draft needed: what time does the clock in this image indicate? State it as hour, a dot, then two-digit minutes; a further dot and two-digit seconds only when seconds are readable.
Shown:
9.52
